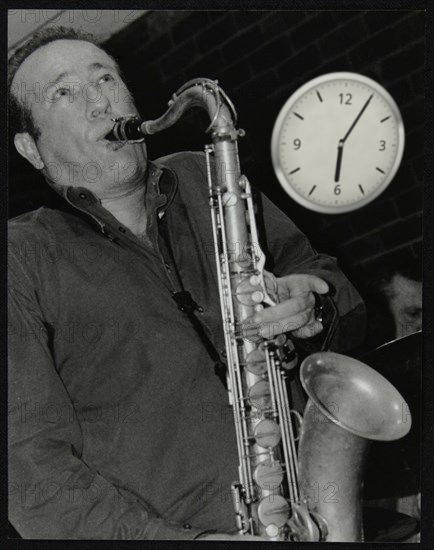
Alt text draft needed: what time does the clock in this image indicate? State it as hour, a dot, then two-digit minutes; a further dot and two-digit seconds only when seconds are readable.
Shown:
6.05
